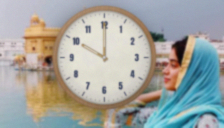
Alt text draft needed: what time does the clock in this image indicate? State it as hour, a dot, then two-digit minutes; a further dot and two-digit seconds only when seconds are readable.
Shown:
10.00
